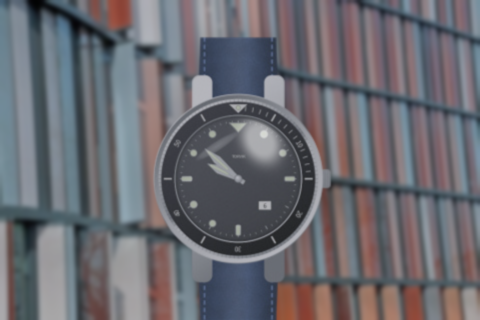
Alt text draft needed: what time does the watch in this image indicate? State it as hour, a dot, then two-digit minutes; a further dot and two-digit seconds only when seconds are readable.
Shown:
9.52
